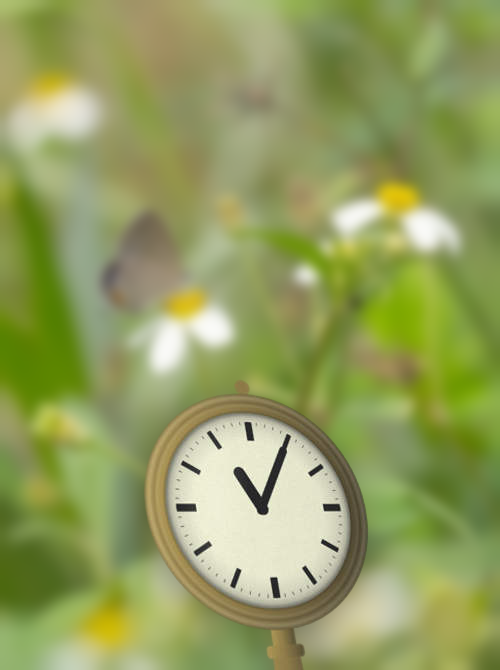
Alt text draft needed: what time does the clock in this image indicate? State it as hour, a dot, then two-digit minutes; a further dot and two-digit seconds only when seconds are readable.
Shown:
11.05
